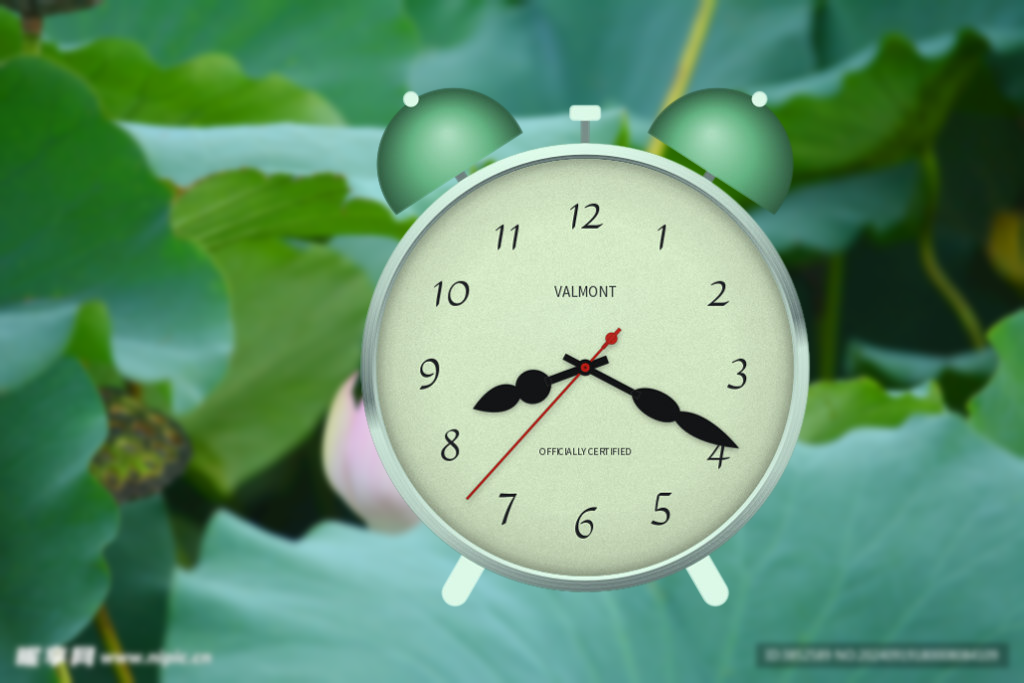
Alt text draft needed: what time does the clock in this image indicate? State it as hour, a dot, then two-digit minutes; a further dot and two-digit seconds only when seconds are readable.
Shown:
8.19.37
